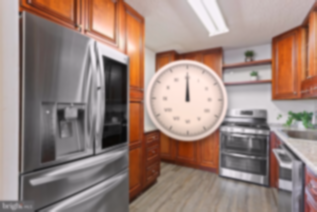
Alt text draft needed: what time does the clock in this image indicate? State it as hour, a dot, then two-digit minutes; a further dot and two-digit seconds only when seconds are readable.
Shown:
12.00
